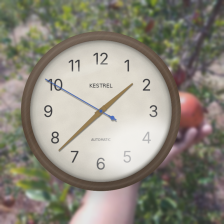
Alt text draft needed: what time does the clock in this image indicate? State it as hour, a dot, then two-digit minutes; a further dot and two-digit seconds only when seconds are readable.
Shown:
1.37.50
